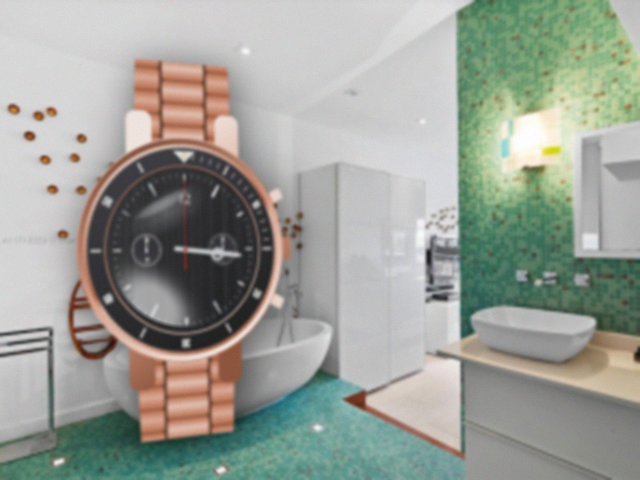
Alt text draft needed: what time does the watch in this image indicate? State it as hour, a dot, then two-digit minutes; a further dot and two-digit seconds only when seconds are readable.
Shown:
3.16
